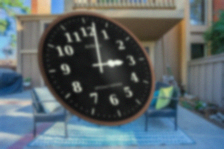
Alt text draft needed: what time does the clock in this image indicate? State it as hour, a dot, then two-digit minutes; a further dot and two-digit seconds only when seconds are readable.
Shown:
3.02
